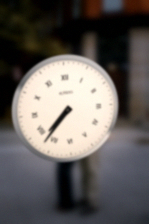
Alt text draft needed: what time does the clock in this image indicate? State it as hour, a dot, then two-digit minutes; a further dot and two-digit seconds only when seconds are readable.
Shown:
7.37
